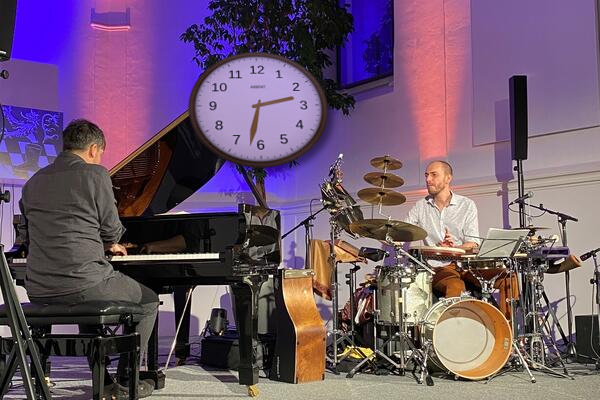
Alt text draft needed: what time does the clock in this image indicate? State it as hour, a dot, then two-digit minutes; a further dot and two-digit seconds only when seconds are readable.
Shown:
2.32
